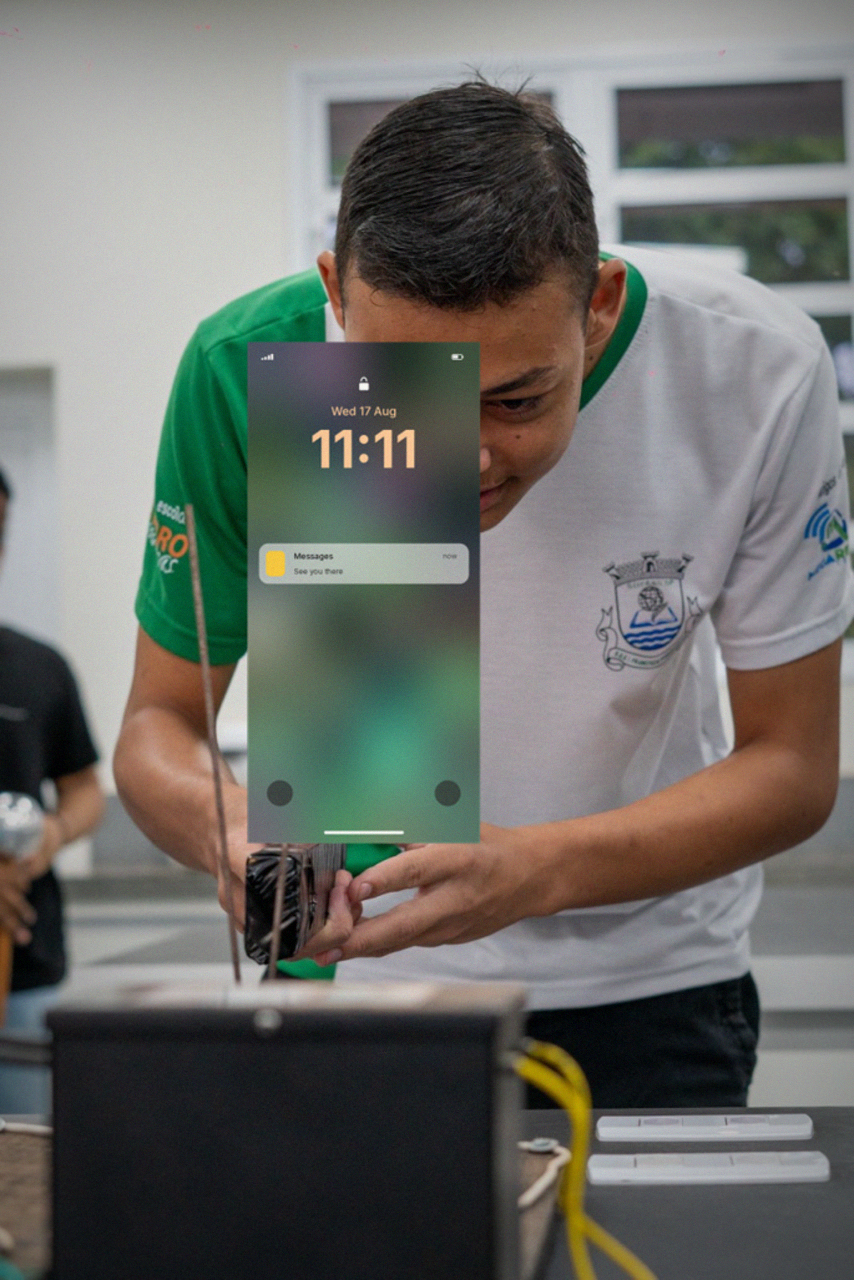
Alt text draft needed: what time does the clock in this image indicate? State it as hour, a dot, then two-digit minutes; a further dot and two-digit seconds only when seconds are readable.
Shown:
11.11
